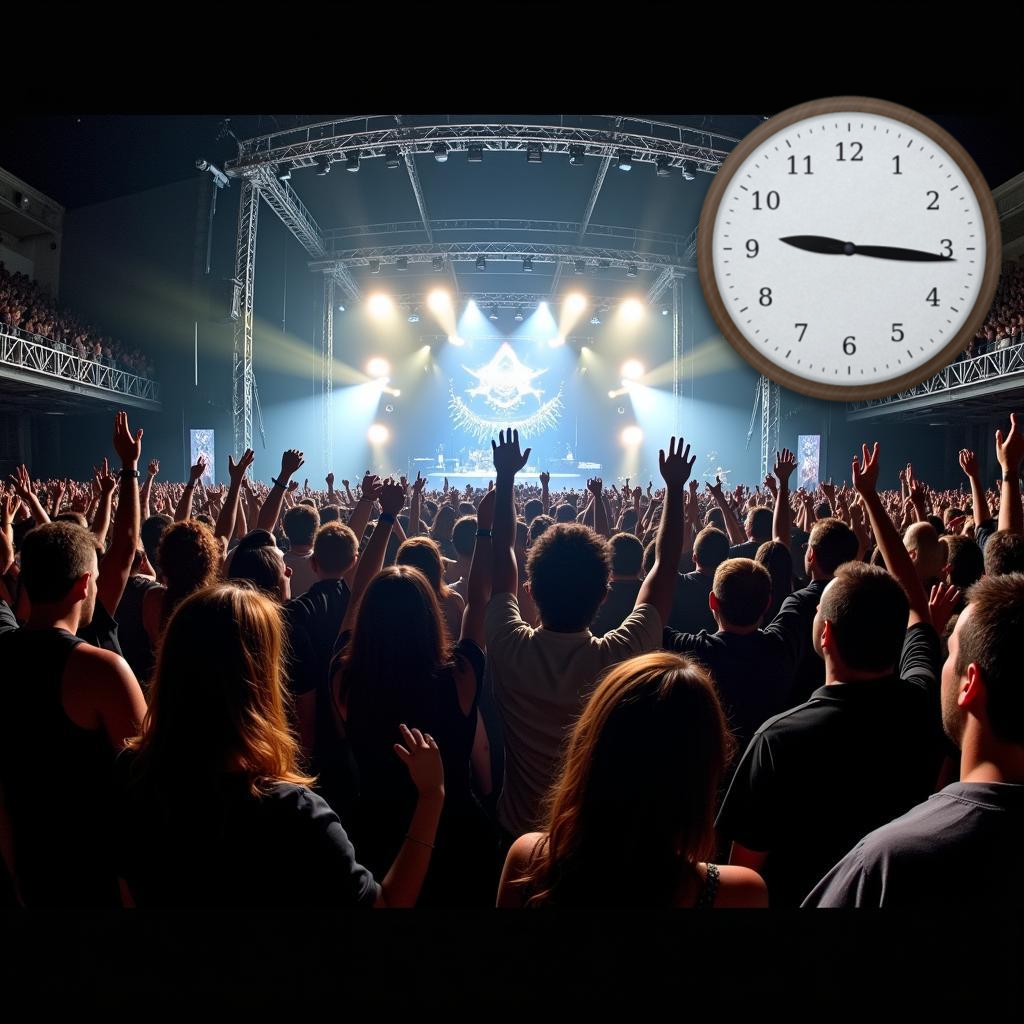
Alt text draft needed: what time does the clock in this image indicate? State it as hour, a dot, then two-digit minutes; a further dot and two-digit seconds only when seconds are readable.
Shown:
9.16
